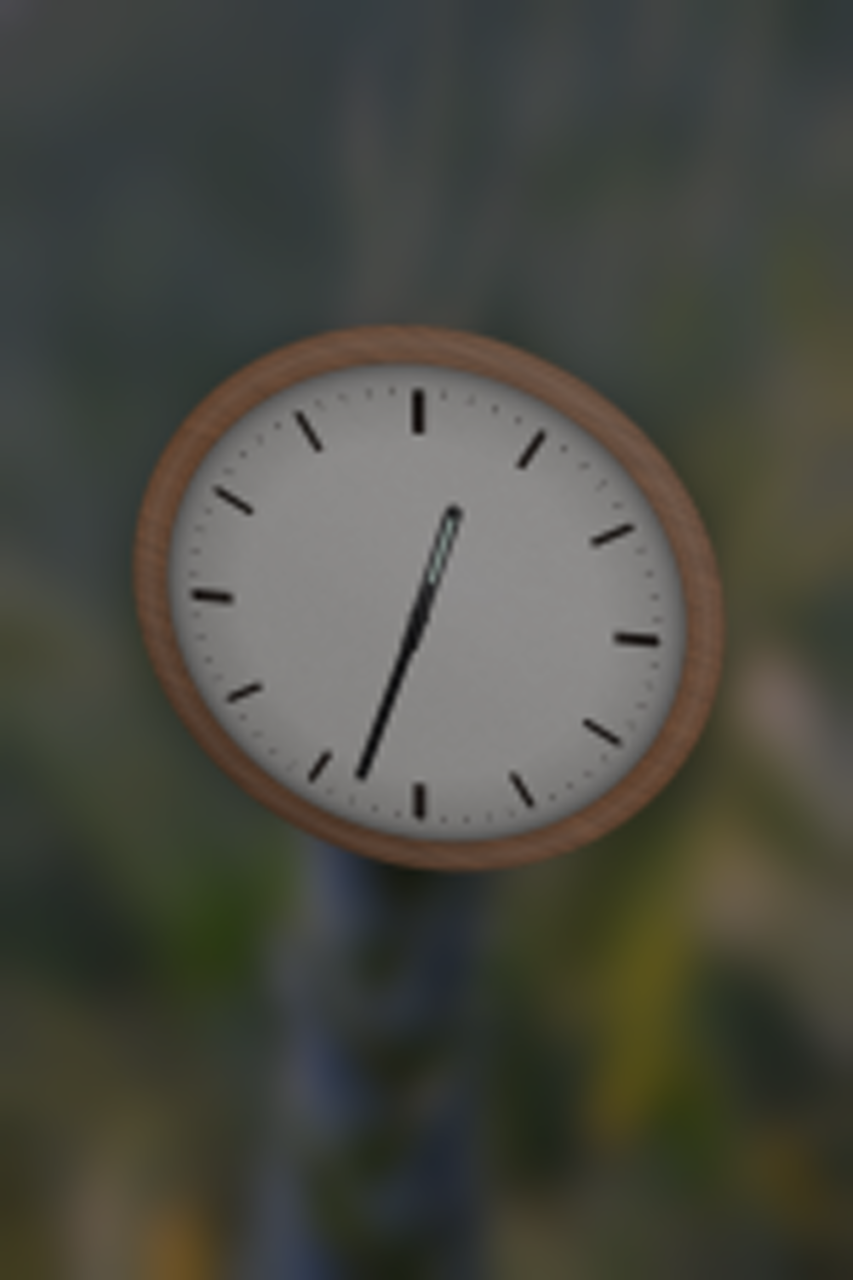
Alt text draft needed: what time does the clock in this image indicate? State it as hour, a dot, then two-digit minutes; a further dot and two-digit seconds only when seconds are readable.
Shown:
12.33
